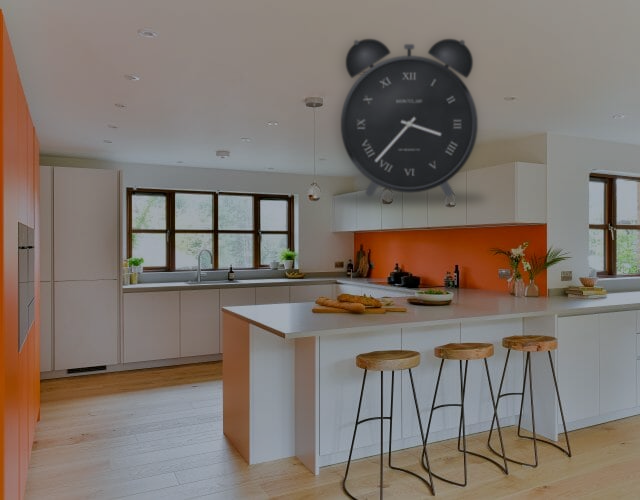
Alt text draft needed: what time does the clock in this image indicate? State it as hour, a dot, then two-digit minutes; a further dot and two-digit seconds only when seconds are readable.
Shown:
3.37
